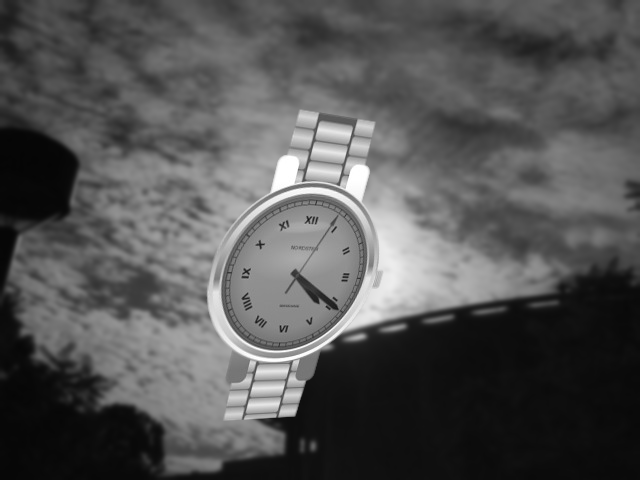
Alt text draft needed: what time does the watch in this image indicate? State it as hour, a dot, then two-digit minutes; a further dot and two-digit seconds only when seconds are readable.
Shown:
4.20.04
